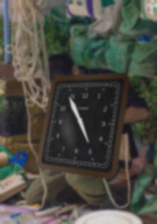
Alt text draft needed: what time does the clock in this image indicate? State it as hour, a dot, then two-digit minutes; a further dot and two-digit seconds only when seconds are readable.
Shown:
4.54
